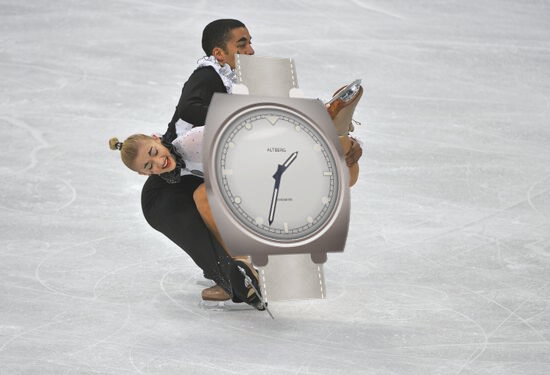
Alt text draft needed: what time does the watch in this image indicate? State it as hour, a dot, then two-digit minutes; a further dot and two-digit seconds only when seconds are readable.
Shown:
1.33
